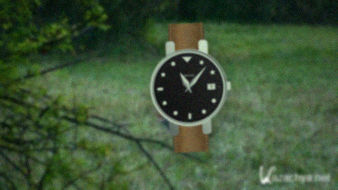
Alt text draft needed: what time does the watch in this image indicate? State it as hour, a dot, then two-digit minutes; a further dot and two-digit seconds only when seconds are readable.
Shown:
11.07
